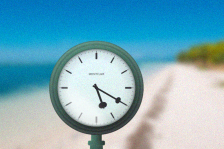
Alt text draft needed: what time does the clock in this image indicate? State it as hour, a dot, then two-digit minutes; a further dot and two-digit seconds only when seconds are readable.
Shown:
5.20
